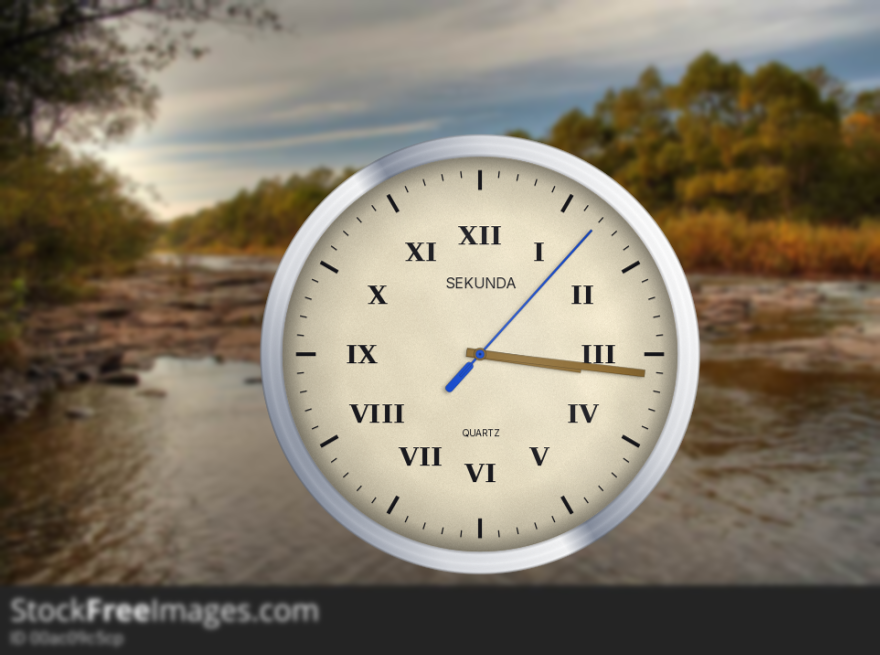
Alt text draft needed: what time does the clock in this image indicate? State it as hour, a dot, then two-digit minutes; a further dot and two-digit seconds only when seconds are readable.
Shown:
3.16.07
